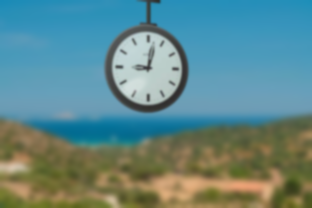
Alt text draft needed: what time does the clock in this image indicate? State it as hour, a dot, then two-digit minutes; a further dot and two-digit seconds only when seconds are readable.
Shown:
9.02
